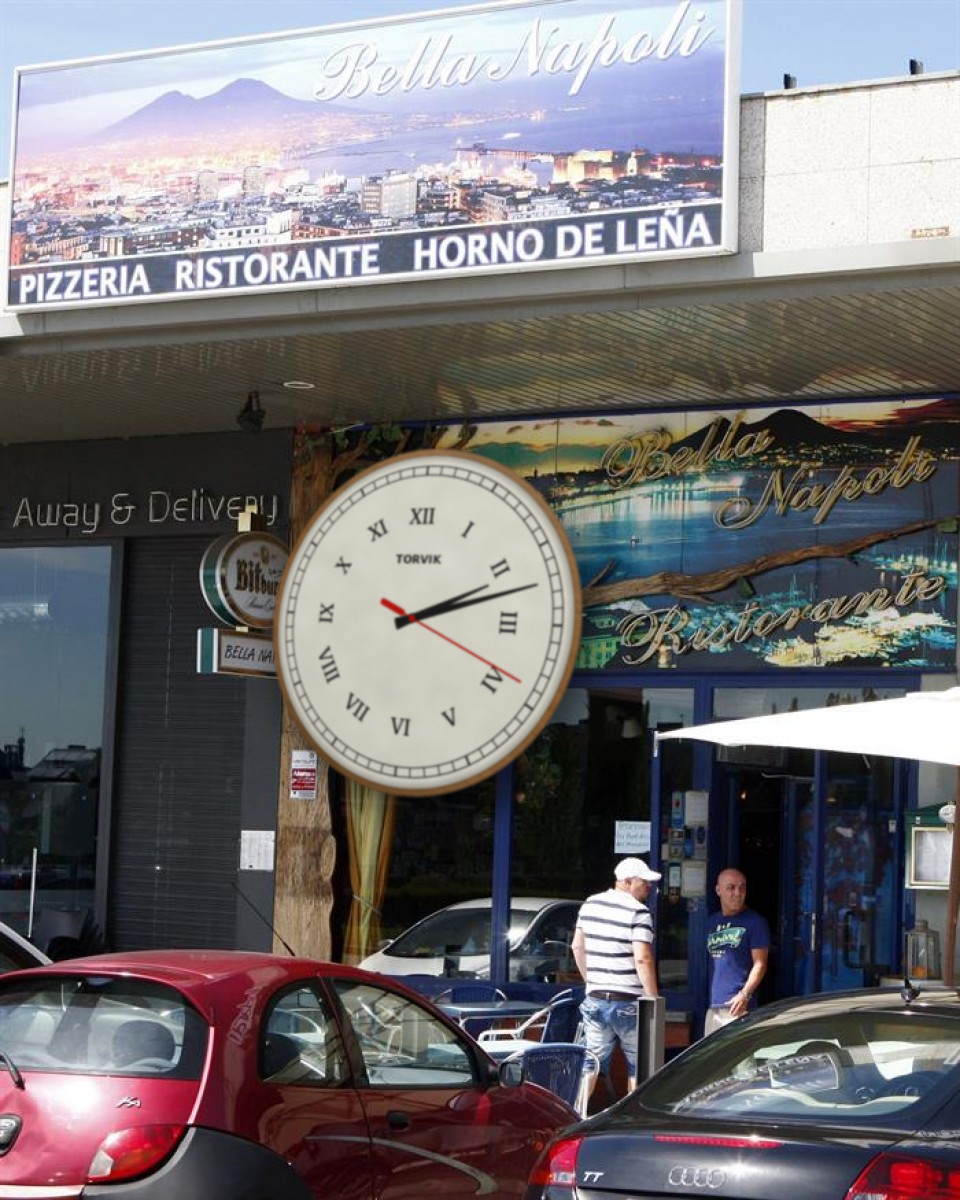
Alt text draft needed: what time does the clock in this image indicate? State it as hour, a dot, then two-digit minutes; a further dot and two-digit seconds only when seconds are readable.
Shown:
2.12.19
